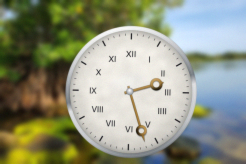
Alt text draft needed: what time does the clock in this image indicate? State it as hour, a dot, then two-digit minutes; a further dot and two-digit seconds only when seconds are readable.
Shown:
2.27
